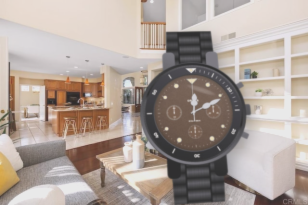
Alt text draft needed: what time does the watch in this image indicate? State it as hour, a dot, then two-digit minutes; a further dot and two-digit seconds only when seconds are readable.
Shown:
12.11
